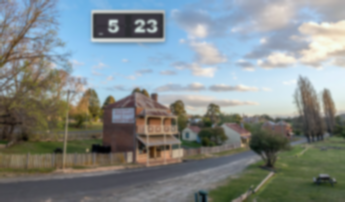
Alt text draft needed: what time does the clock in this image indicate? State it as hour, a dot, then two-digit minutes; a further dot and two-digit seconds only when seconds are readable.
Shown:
5.23
